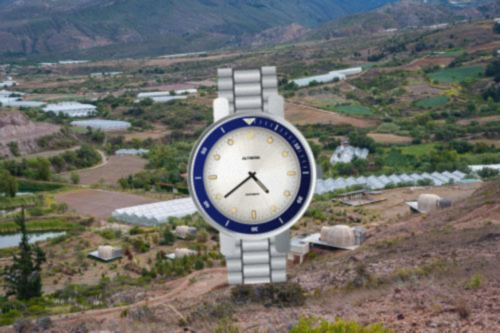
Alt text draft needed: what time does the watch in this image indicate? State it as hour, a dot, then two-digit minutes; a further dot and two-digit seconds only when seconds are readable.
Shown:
4.39
